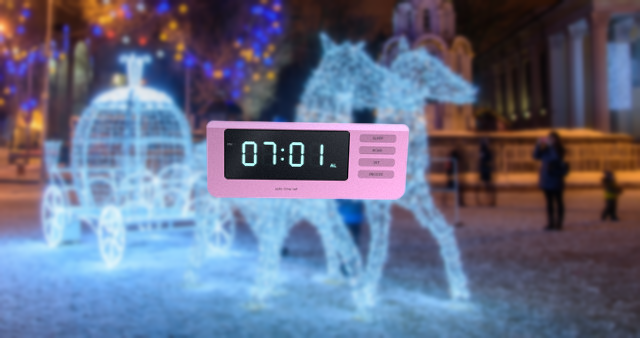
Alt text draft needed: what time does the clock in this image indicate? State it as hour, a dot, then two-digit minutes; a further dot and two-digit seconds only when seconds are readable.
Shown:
7.01
